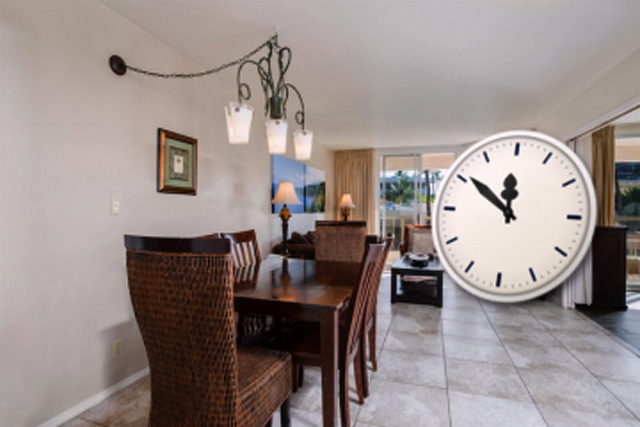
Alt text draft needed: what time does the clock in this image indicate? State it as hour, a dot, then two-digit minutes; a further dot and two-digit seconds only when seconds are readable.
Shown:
11.51
